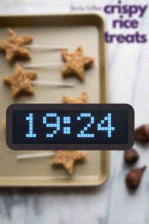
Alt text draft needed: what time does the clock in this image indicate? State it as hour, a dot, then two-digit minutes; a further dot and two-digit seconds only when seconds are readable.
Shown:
19.24
